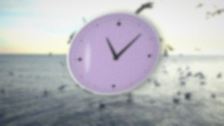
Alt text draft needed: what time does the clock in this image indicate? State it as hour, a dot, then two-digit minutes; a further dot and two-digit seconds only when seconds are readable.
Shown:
11.07
